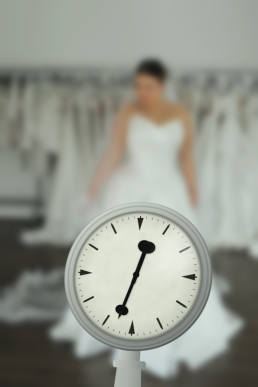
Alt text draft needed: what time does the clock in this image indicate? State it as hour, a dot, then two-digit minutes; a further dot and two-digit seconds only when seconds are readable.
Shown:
12.33
